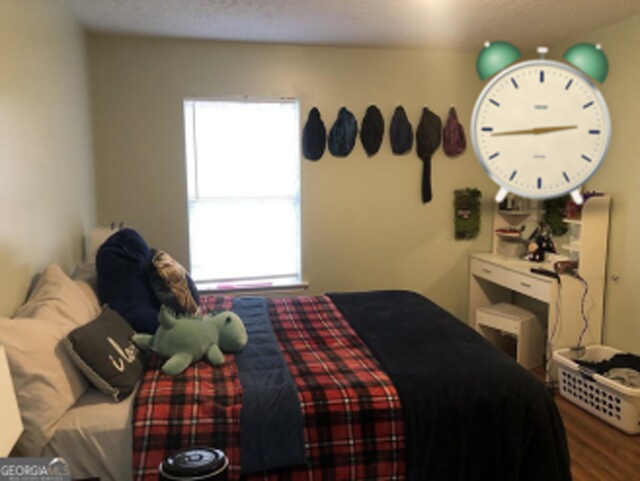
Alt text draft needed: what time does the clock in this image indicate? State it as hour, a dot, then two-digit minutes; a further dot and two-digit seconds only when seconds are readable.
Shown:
2.44
